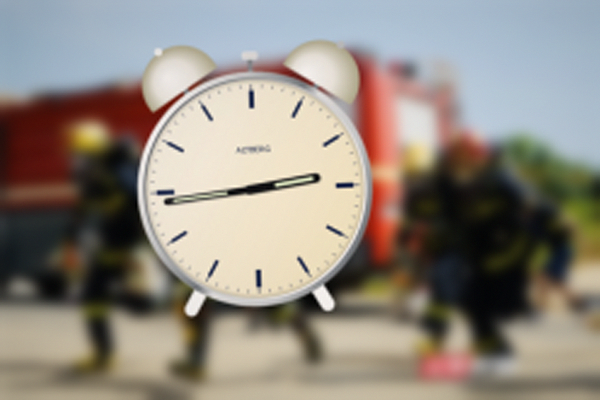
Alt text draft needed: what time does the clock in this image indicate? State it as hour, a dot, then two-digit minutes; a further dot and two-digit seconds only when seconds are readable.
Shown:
2.44
